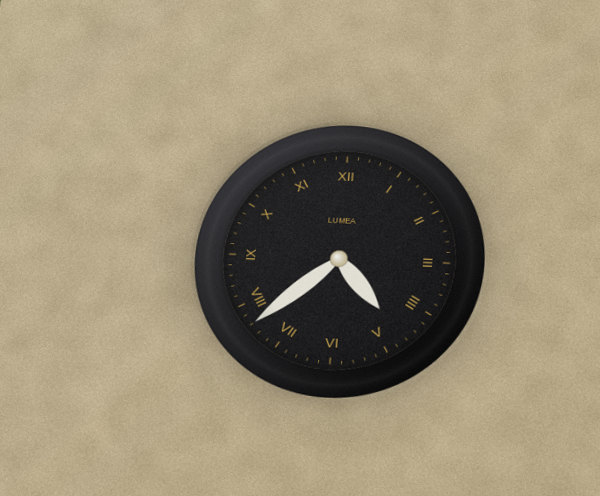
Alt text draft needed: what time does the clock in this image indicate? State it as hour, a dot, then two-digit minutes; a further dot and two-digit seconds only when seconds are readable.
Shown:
4.38
